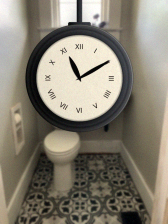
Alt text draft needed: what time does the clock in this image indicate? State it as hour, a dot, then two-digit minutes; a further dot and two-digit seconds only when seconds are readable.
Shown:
11.10
